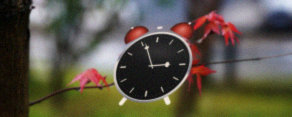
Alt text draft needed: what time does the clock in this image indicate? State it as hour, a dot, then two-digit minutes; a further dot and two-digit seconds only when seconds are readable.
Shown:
2.56
